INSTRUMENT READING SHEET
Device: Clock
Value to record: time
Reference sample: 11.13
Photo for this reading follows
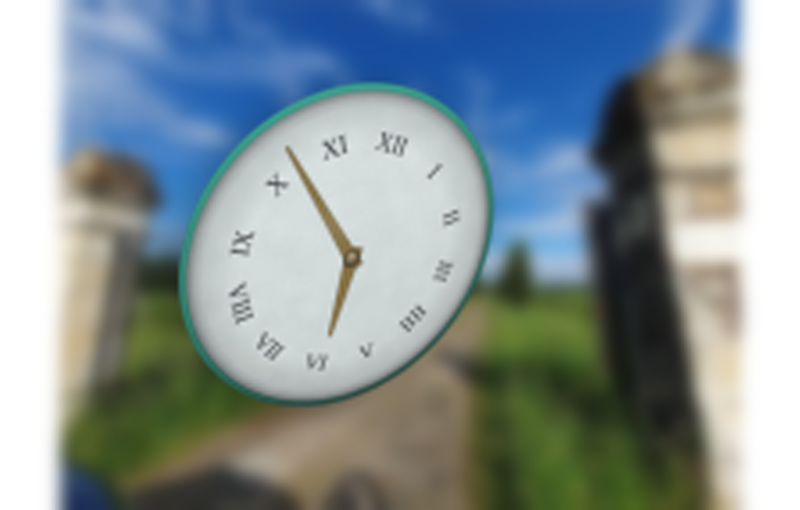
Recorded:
5.52
